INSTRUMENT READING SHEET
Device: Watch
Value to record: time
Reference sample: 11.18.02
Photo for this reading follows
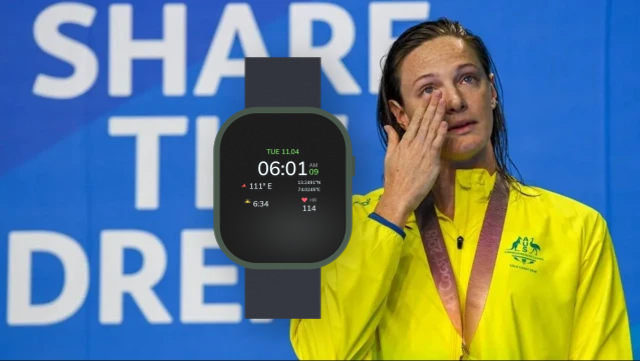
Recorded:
6.01.09
